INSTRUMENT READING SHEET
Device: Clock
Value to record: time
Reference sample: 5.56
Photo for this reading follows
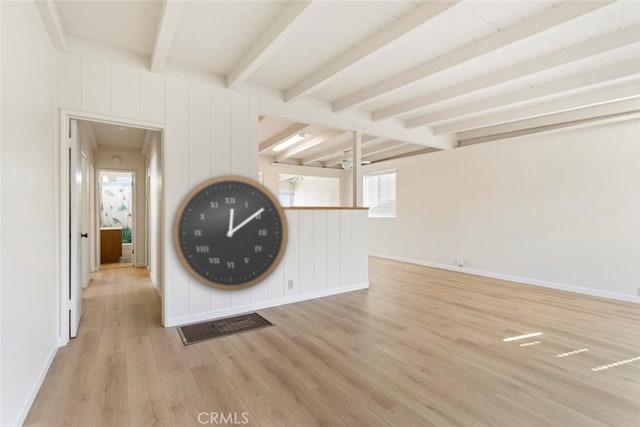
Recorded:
12.09
